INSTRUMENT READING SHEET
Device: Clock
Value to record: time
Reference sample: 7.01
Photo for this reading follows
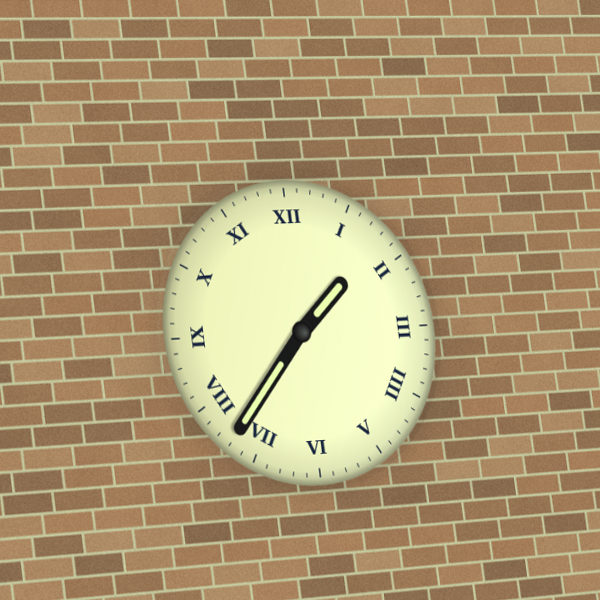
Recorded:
1.37
